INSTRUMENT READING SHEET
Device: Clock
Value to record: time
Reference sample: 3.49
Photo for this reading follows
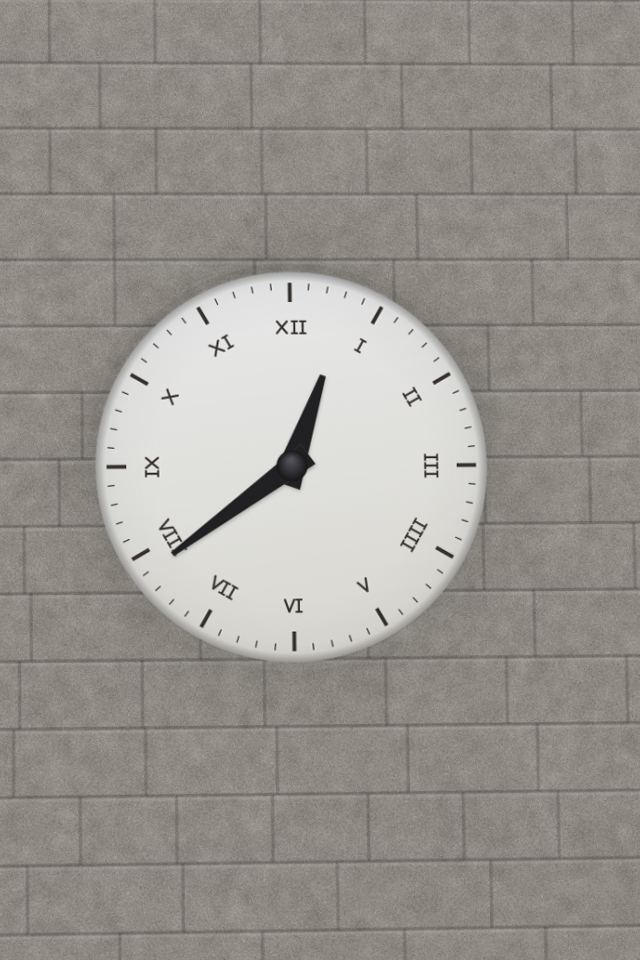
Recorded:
12.39
